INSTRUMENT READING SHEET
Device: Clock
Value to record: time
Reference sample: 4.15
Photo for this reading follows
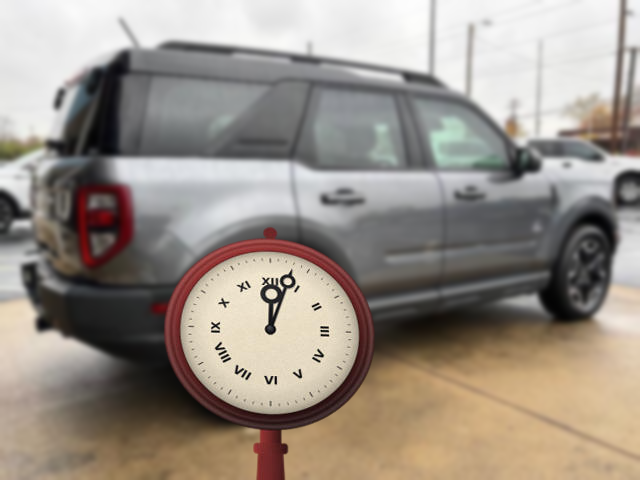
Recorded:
12.03
